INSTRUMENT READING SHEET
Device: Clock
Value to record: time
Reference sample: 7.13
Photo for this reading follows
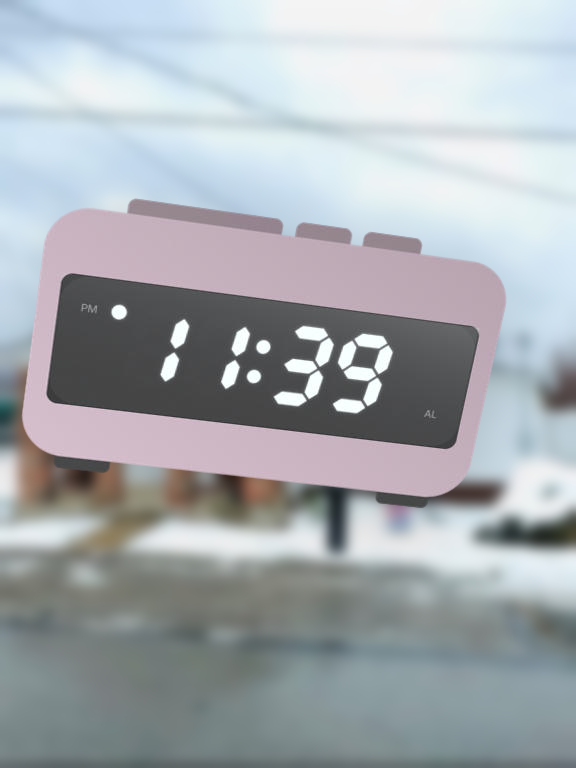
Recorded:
11.39
